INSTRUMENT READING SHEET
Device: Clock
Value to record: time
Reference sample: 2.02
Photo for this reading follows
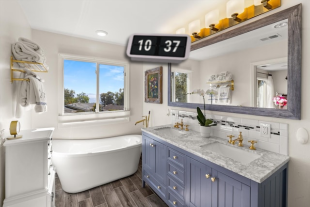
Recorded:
10.37
